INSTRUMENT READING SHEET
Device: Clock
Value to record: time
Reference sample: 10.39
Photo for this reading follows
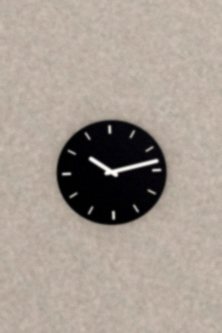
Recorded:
10.13
